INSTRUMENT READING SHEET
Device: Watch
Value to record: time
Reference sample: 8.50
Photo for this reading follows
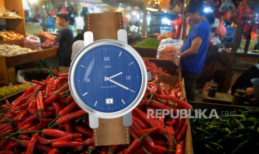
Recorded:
2.20
